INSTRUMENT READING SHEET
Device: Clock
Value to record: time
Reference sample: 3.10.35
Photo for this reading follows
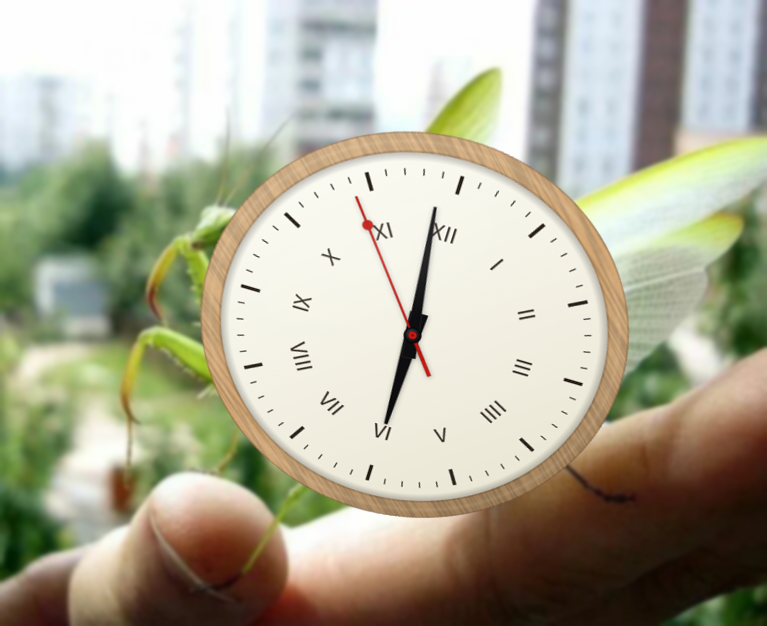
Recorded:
5.58.54
